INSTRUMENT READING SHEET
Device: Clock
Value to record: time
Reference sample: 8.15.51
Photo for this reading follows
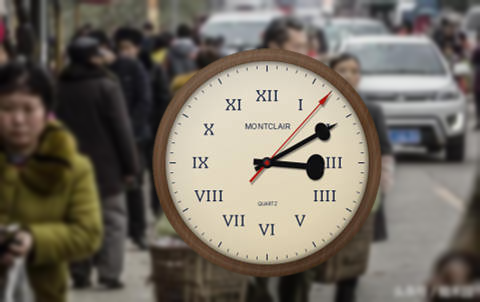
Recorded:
3.10.07
